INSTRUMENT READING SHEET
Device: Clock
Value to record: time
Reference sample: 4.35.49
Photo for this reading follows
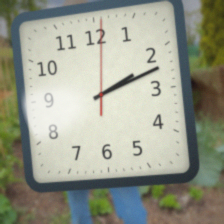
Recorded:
2.12.01
